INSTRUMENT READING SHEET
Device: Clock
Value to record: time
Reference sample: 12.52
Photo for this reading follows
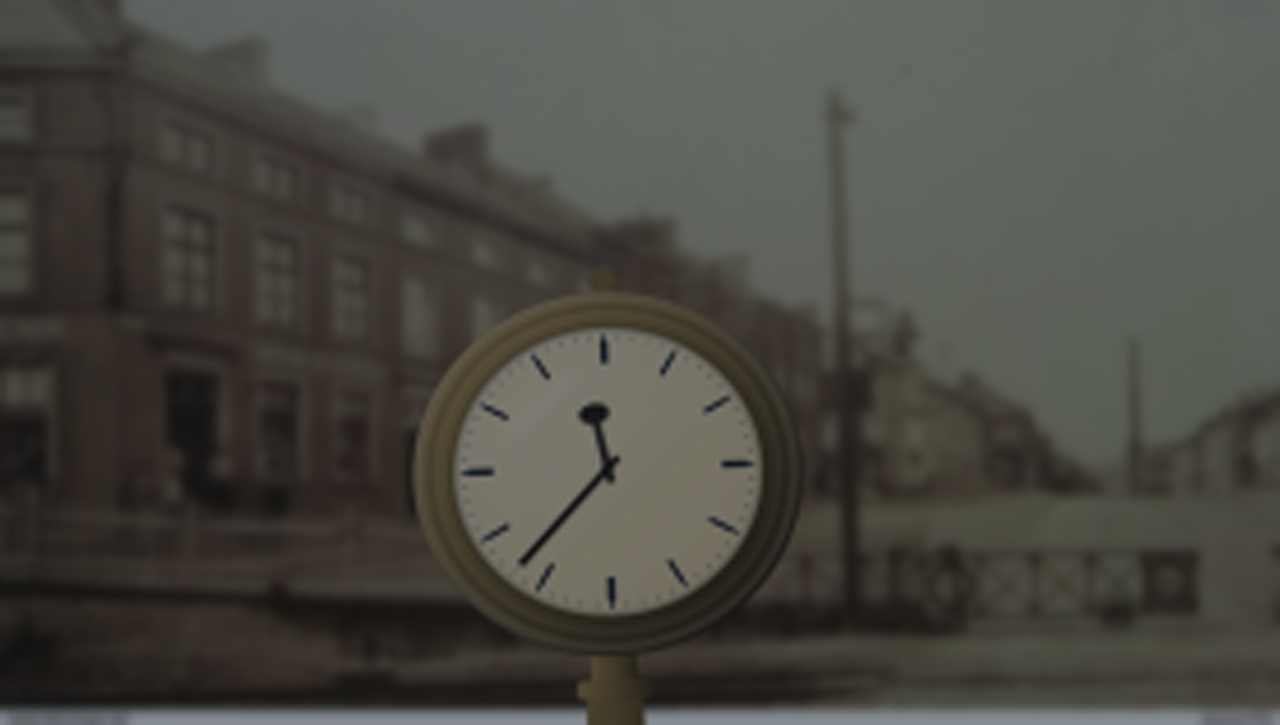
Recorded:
11.37
